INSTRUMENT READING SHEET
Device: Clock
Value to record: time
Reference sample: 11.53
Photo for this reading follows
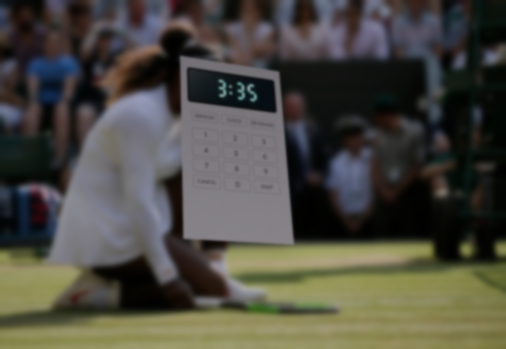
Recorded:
3.35
